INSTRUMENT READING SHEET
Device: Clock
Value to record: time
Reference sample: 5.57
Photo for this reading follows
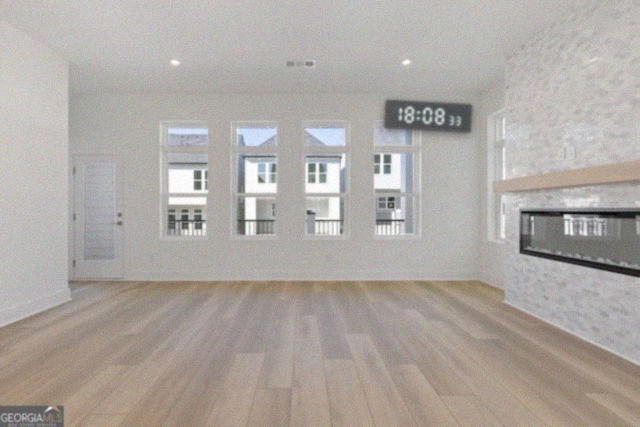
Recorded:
18.08
